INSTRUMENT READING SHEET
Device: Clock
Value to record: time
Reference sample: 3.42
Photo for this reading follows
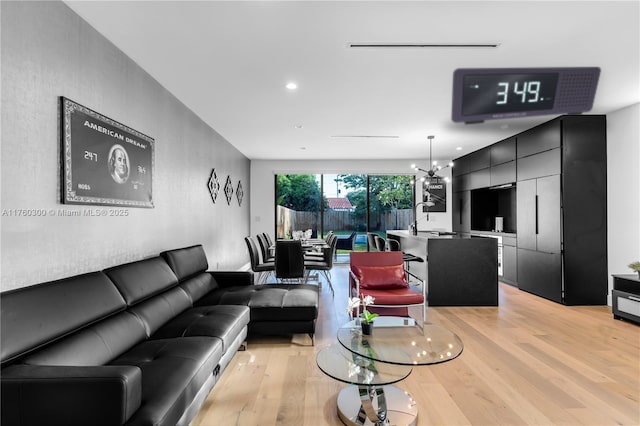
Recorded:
3.49
